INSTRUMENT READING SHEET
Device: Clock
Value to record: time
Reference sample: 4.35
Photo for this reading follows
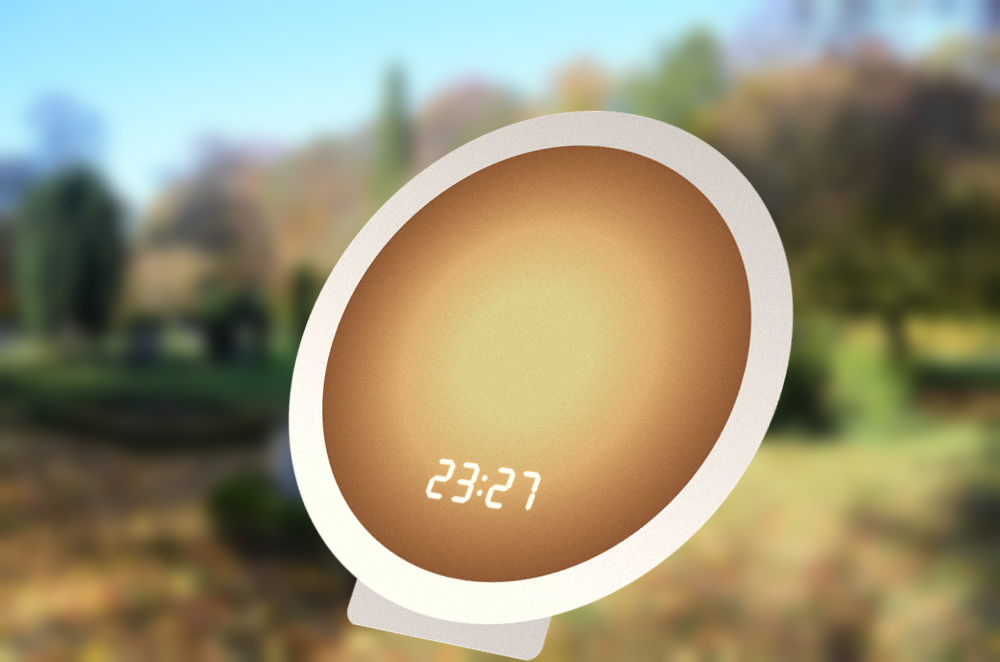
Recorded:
23.27
